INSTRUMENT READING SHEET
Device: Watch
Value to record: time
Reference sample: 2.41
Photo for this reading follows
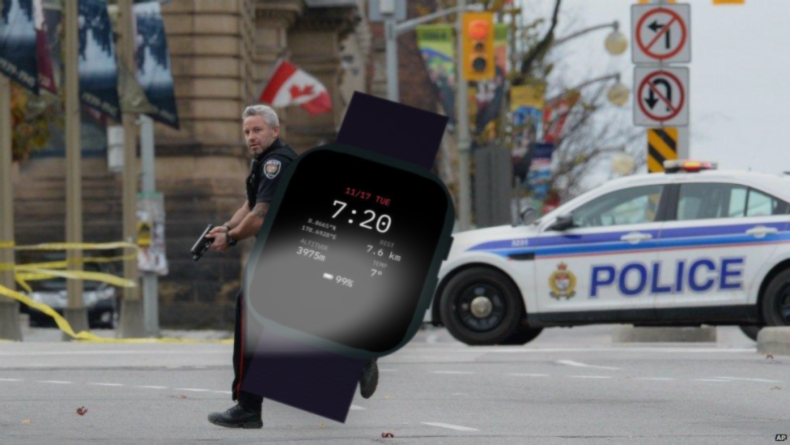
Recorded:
7.20
